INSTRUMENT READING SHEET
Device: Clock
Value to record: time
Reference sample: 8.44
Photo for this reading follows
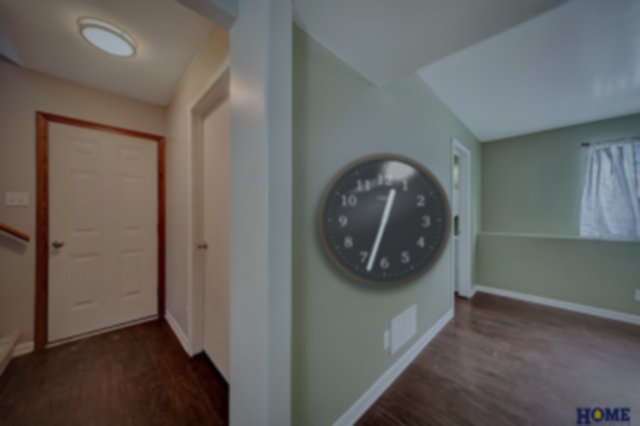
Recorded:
12.33
